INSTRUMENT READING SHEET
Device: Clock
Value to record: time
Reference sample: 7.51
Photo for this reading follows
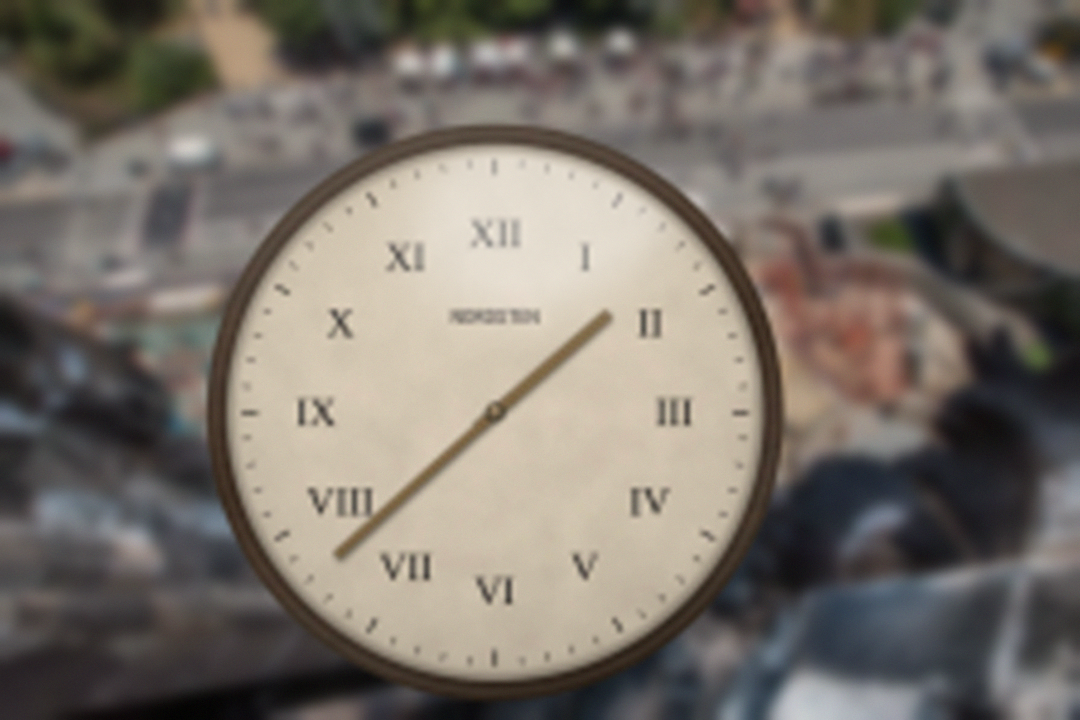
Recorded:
1.38
